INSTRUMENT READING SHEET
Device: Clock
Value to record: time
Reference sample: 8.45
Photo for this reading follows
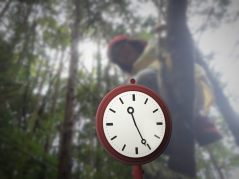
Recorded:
11.26
